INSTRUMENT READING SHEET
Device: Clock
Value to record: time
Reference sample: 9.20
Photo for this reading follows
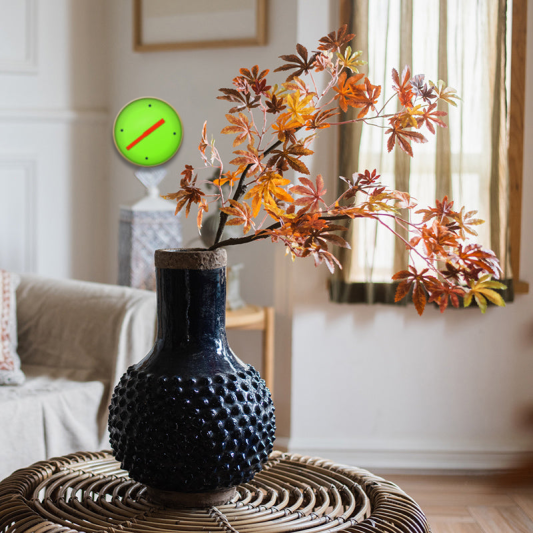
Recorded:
1.38
